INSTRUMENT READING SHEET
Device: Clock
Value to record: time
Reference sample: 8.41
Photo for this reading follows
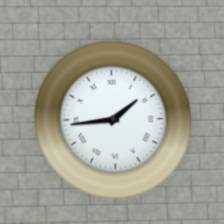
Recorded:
1.44
